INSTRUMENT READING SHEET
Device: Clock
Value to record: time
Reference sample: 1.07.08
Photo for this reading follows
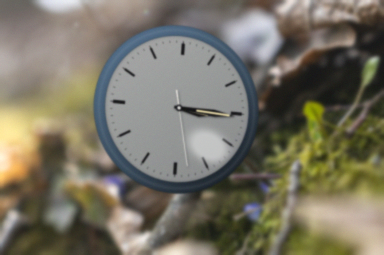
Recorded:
3.15.28
